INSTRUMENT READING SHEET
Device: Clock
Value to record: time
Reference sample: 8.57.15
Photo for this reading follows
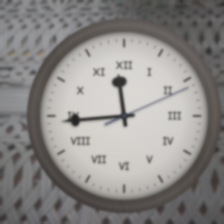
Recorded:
11.44.11
